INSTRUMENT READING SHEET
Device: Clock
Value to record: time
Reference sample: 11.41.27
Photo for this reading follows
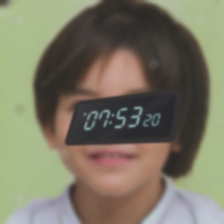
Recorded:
7.53.20
